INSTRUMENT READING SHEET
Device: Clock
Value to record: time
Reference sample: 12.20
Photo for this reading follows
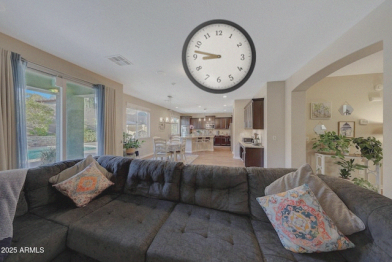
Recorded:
8.47
